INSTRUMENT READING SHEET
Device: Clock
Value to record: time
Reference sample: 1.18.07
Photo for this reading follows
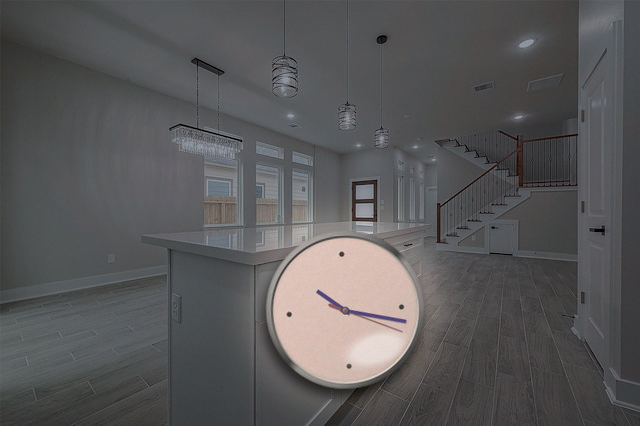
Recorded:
10.17.19
